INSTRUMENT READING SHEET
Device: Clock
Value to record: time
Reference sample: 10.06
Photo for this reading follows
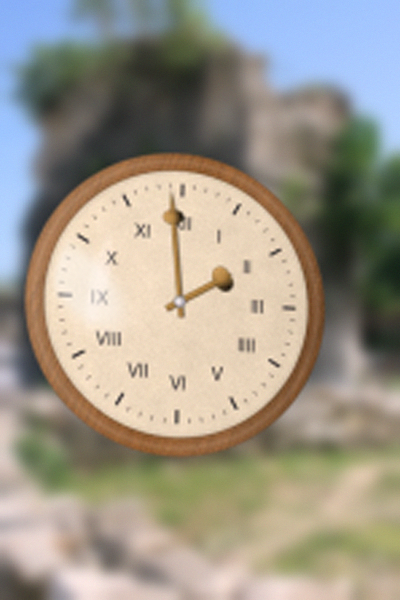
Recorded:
1.59
